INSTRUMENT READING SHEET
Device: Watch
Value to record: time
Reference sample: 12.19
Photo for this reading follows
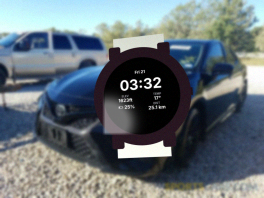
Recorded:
3.32
